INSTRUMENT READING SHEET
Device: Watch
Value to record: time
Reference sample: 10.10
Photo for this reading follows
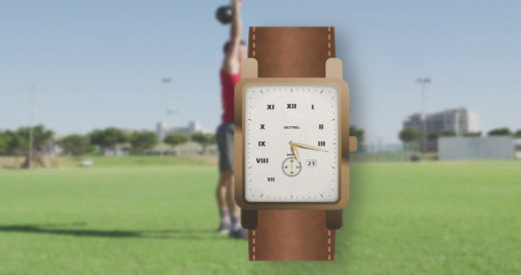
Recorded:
5.17
